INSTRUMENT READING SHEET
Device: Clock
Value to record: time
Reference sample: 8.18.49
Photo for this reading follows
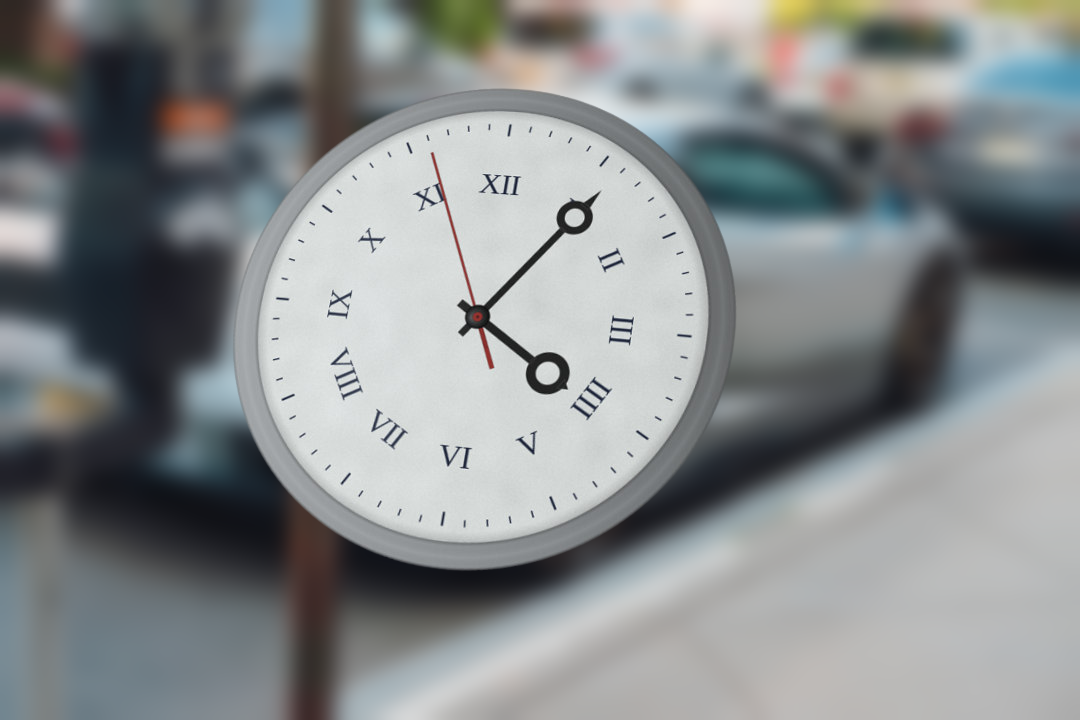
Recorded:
4.05.56
